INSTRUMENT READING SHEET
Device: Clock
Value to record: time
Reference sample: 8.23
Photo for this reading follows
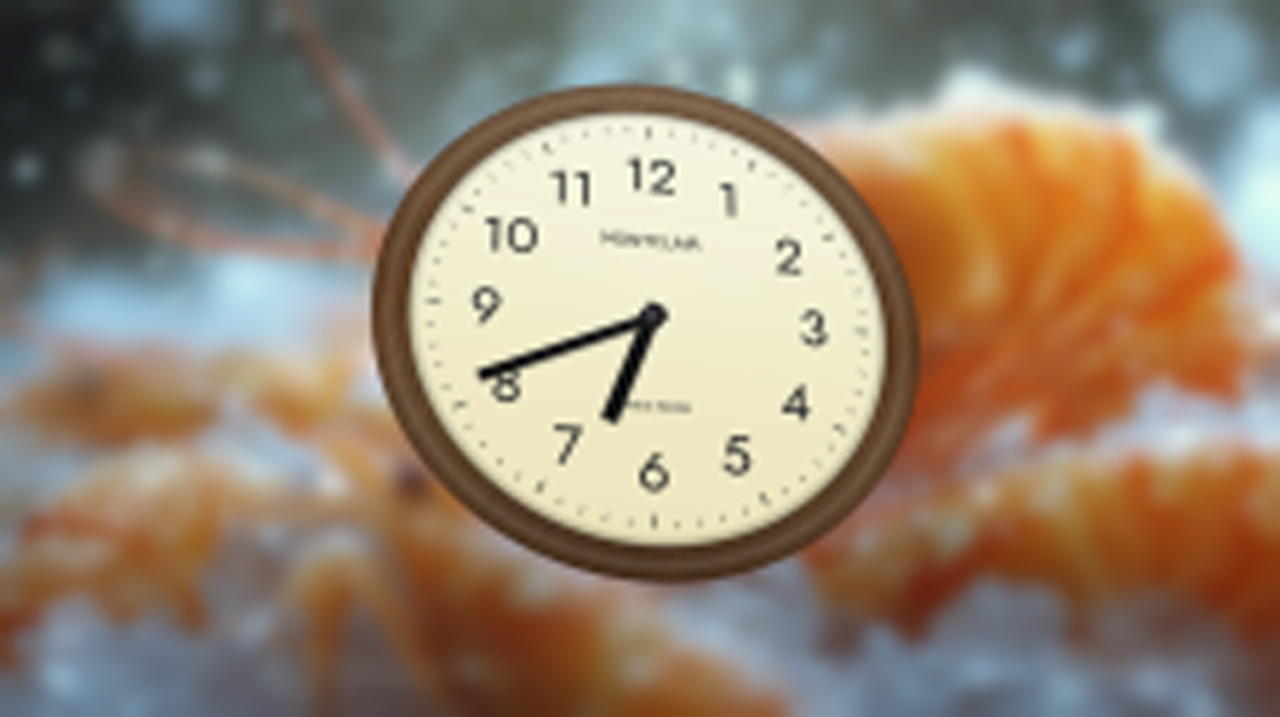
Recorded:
6.41
